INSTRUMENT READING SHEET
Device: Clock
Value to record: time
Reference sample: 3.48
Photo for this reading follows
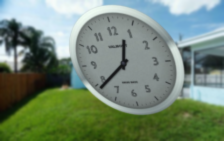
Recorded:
12.39
